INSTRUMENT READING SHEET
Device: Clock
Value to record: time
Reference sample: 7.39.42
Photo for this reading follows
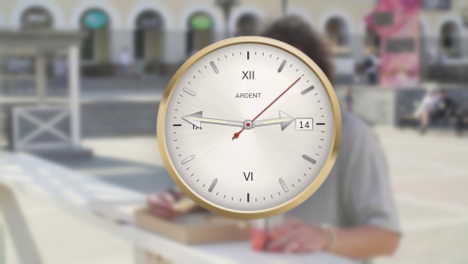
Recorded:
2.46.08
